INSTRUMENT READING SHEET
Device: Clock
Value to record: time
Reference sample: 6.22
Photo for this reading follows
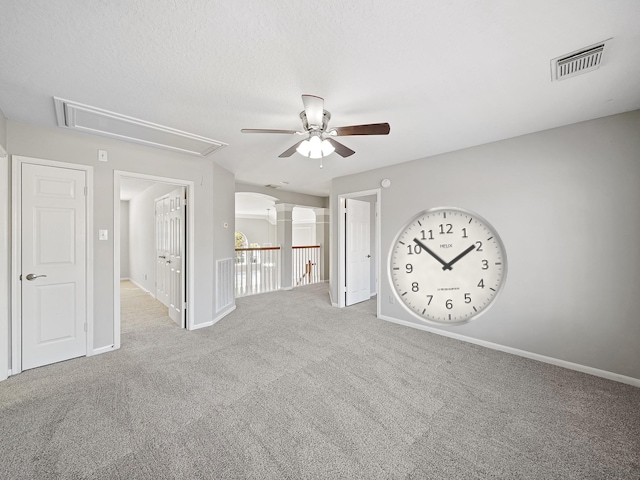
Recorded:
1.52
